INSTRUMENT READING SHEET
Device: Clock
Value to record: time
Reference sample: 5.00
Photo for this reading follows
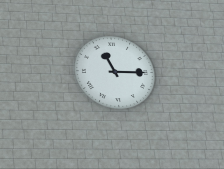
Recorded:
11.15
